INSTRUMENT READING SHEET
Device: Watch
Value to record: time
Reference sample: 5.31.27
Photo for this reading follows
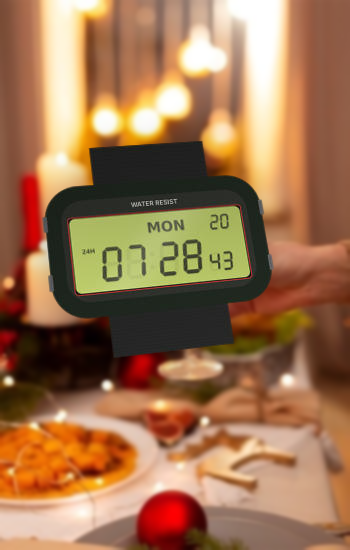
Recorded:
7.28.43
